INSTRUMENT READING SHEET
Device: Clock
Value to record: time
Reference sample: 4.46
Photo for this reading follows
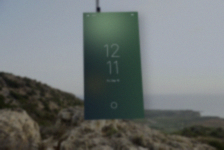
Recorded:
12.11
